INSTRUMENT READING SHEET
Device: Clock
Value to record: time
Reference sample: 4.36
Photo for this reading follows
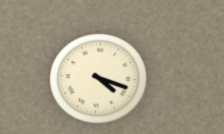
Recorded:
4.18
